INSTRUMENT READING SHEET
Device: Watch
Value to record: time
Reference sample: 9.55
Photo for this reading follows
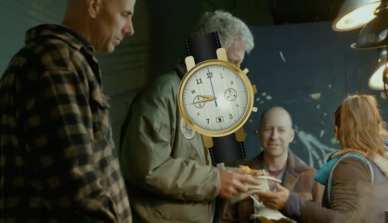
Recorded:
9.45
